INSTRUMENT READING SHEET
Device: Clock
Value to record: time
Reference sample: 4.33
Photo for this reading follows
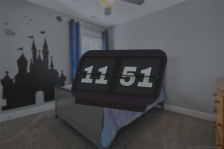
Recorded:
11.51
